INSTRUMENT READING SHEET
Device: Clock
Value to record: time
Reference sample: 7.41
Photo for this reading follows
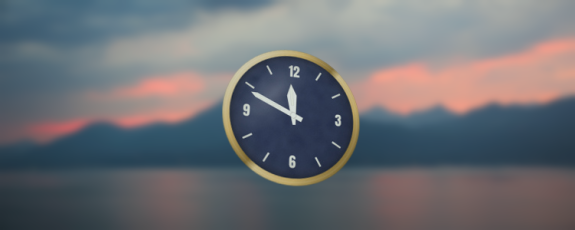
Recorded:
11.49
